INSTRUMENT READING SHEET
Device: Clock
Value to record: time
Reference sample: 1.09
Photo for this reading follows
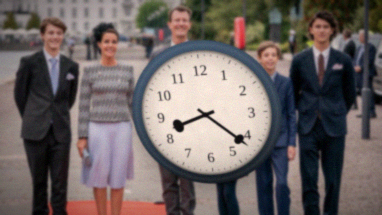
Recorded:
8.22
